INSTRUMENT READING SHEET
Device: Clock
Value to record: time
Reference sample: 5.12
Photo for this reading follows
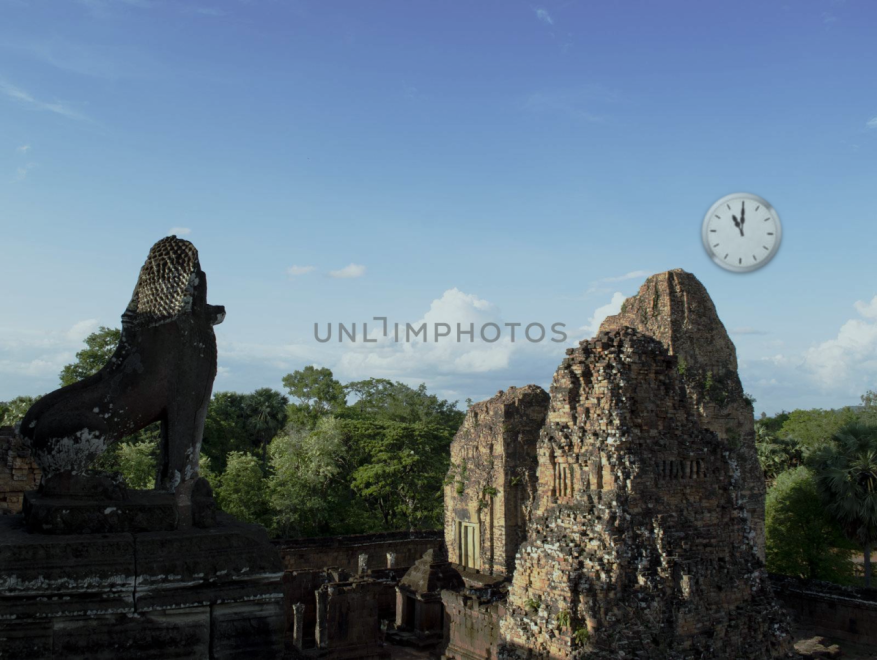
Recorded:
11.00
